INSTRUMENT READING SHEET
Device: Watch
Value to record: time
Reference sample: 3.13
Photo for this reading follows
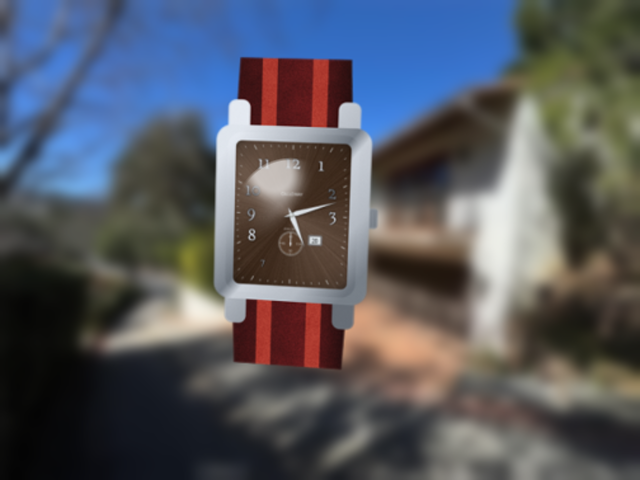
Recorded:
5.12
